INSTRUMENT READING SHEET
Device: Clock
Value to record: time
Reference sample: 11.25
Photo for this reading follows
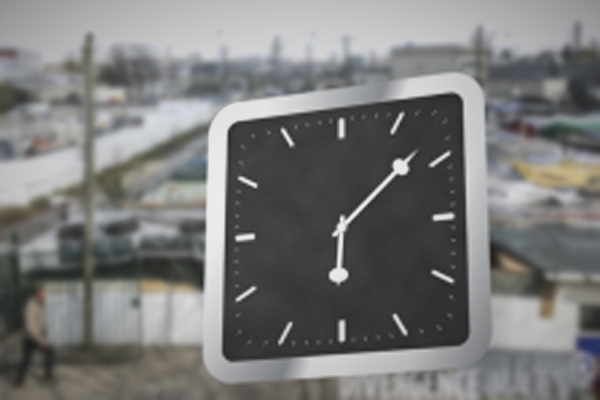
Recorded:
6.08
